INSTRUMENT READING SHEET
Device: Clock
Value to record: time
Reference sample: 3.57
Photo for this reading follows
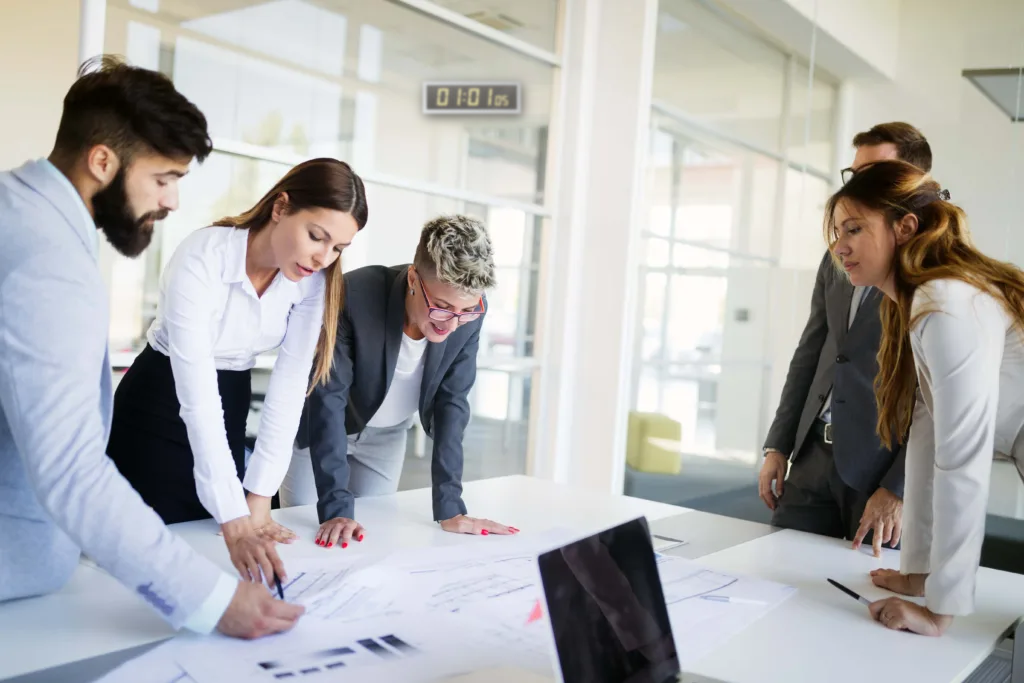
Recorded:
1.01
